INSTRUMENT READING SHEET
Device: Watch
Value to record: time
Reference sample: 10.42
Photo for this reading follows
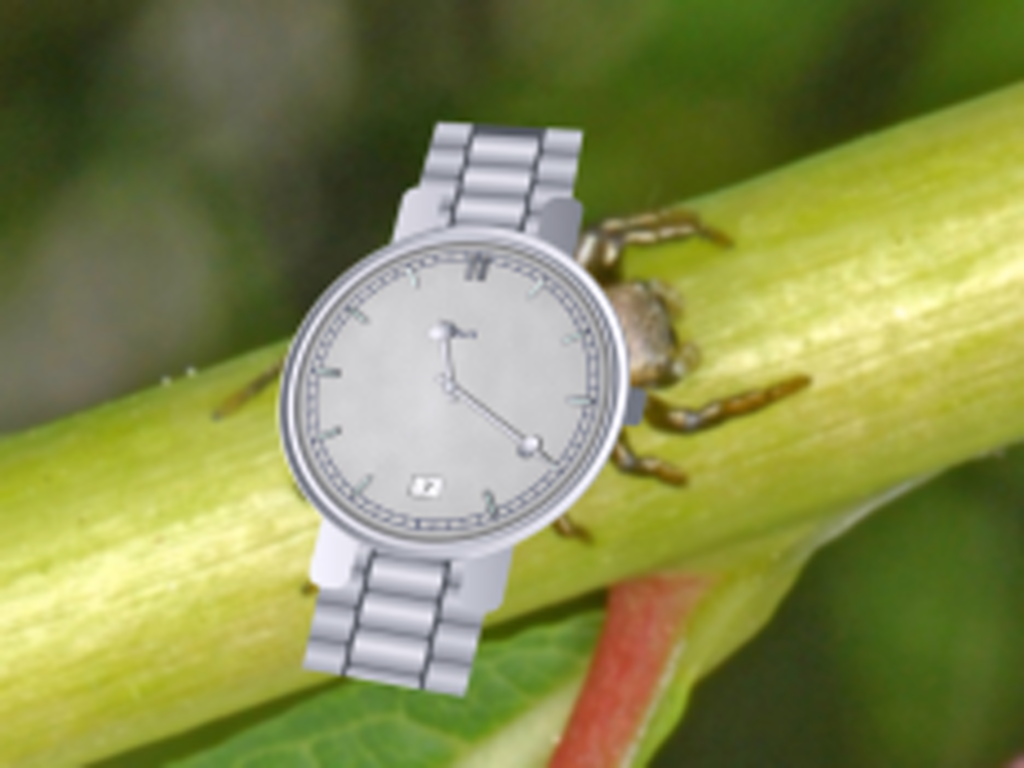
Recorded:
11.20
